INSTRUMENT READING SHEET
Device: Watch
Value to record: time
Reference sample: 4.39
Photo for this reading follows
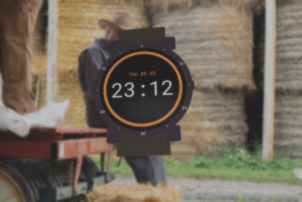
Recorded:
23.12
